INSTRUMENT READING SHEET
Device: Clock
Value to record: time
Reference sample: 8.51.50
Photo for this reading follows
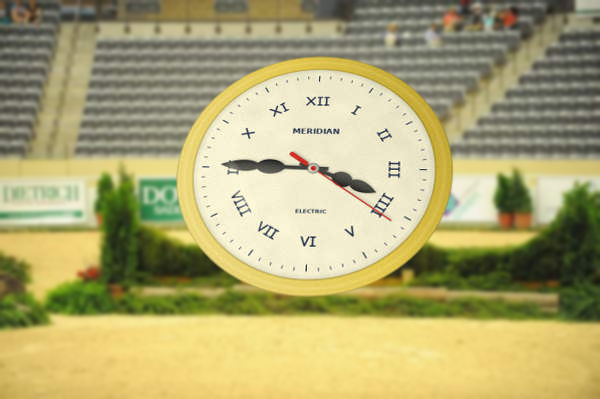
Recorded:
3.45.21
